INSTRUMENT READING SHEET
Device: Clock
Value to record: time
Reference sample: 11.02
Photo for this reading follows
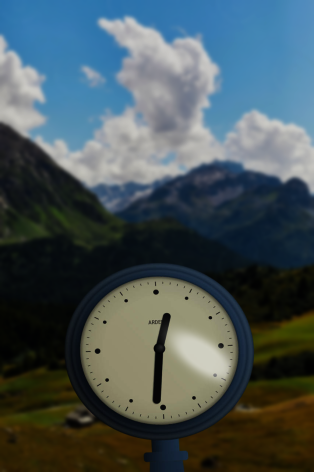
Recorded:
12.31
